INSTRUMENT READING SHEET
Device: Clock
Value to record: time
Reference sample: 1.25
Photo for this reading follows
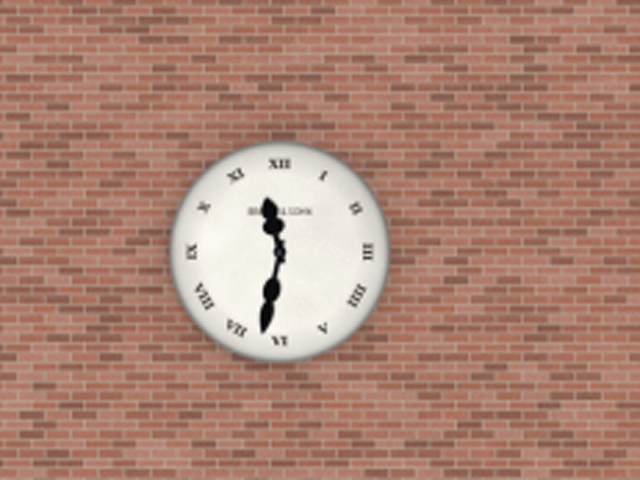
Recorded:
11.32
